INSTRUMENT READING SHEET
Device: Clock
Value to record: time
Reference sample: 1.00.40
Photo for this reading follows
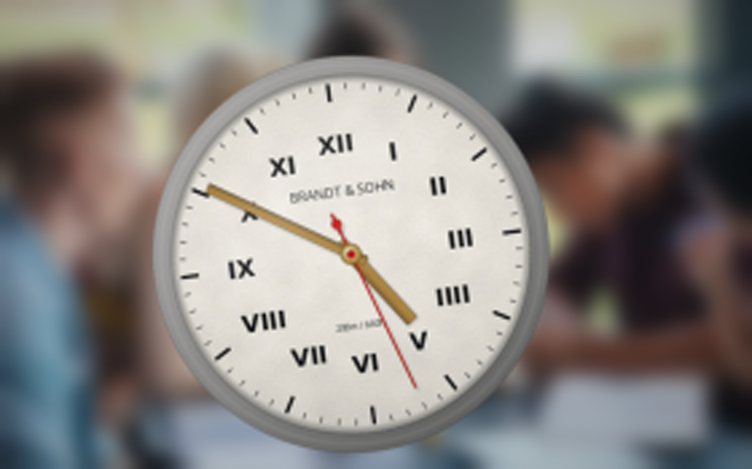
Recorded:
4.50.27
